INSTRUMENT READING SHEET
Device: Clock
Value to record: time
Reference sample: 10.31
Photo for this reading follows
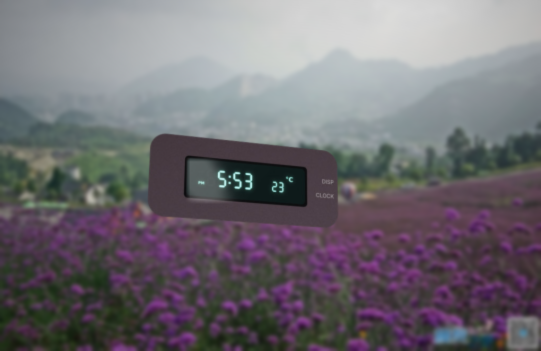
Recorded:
5.53
